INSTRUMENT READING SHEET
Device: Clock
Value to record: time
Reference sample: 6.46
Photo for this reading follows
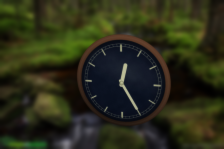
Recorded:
12.25
